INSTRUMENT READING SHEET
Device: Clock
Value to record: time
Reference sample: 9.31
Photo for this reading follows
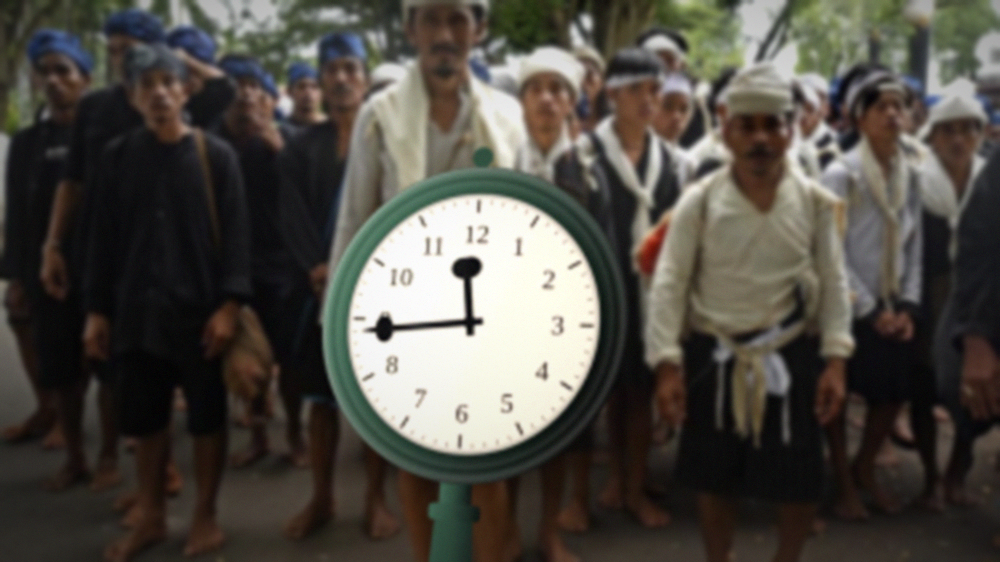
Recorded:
11.44
